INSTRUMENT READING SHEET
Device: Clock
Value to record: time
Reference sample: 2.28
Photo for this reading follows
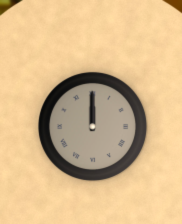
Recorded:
12.00
